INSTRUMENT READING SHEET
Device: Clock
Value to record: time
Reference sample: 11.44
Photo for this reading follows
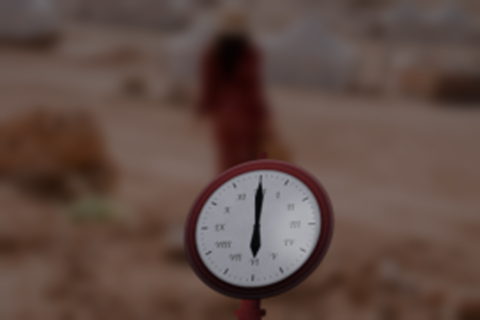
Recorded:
6.00
